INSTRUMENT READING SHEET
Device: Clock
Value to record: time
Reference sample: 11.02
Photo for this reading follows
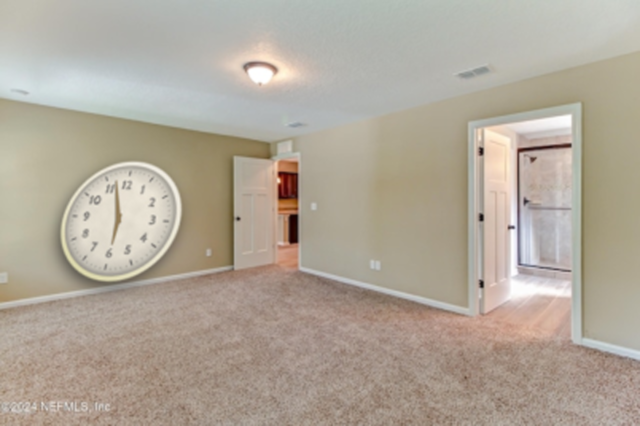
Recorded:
5.57
